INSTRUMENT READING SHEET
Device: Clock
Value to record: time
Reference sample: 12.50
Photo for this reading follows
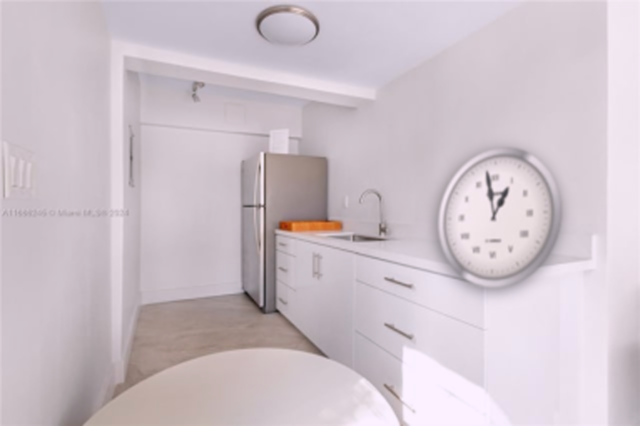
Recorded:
12.58
